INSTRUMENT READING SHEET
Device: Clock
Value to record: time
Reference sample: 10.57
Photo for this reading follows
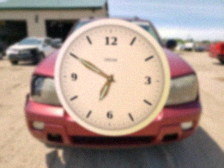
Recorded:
6.50
